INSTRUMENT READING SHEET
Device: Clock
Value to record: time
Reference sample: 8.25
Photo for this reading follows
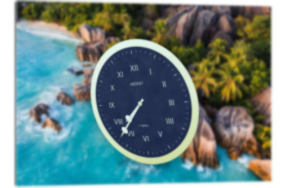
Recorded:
7.37
